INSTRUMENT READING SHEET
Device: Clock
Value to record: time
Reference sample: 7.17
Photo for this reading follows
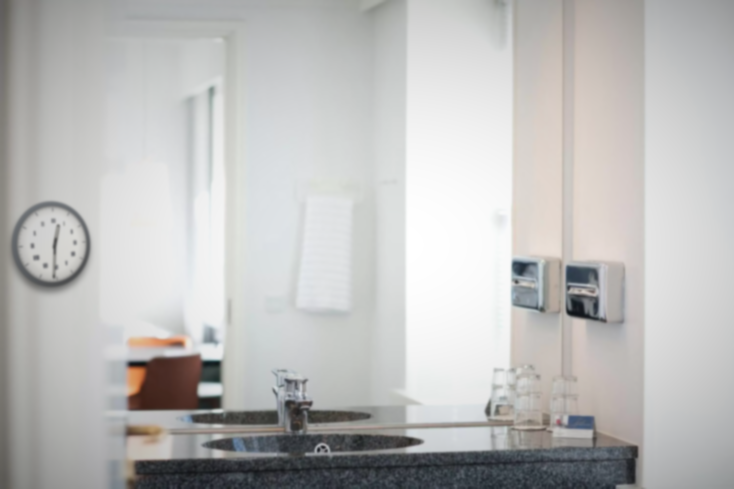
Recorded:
12.31
